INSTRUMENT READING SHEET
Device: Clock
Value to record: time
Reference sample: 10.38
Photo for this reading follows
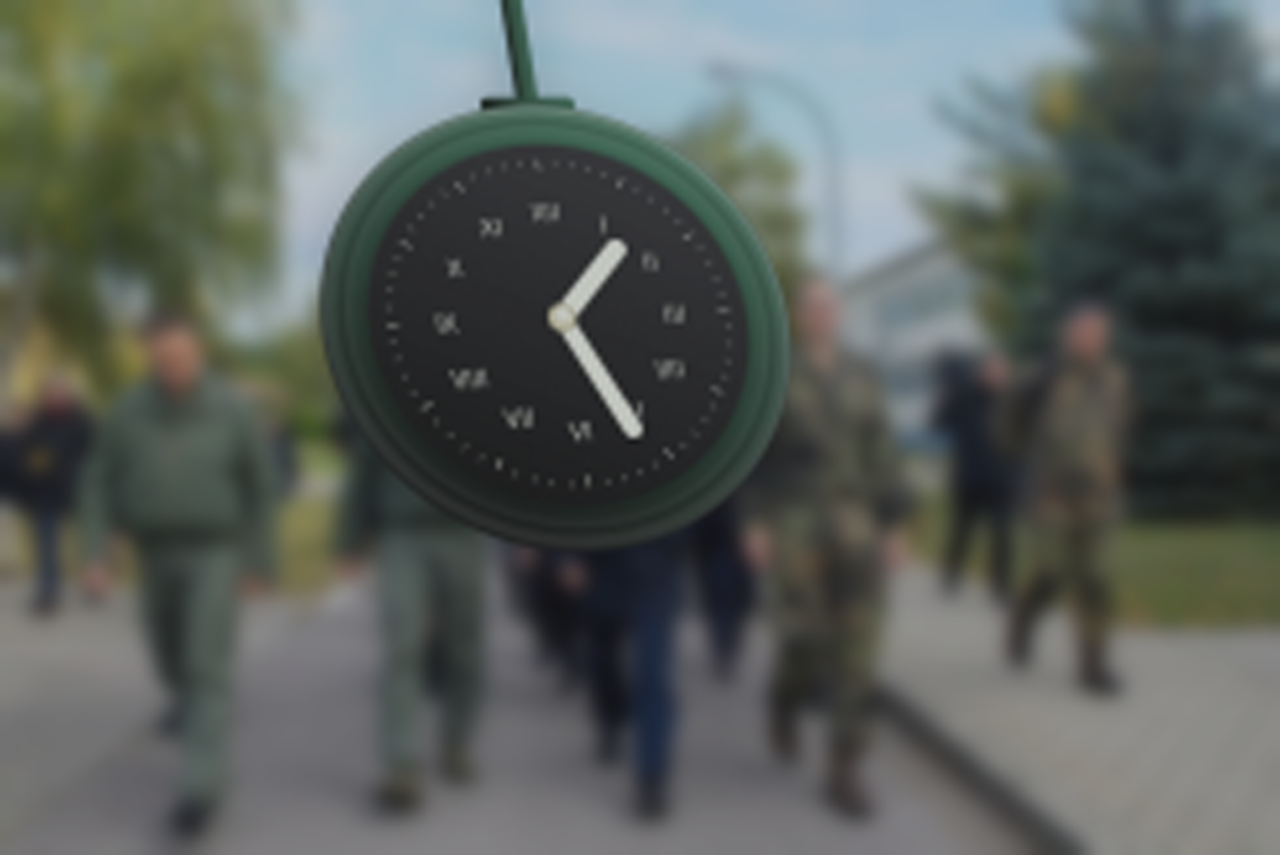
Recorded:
1.26
